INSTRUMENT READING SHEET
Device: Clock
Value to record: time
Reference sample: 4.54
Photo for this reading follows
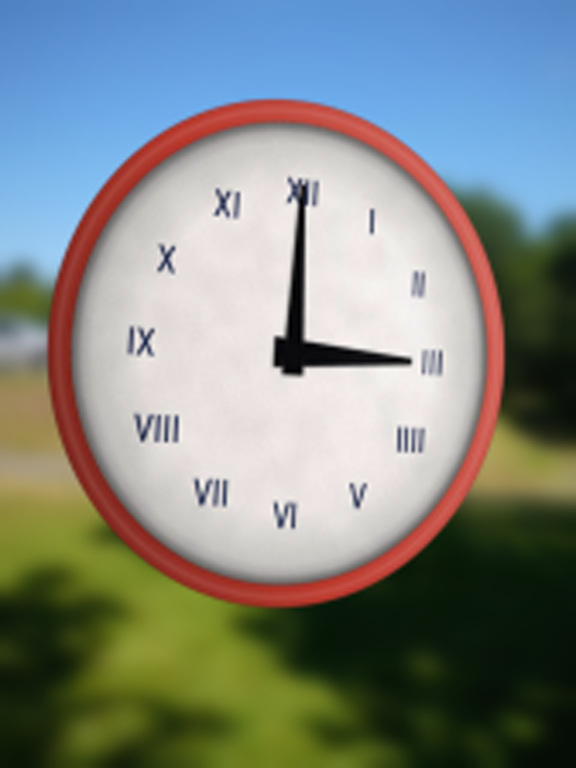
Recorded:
3.00
